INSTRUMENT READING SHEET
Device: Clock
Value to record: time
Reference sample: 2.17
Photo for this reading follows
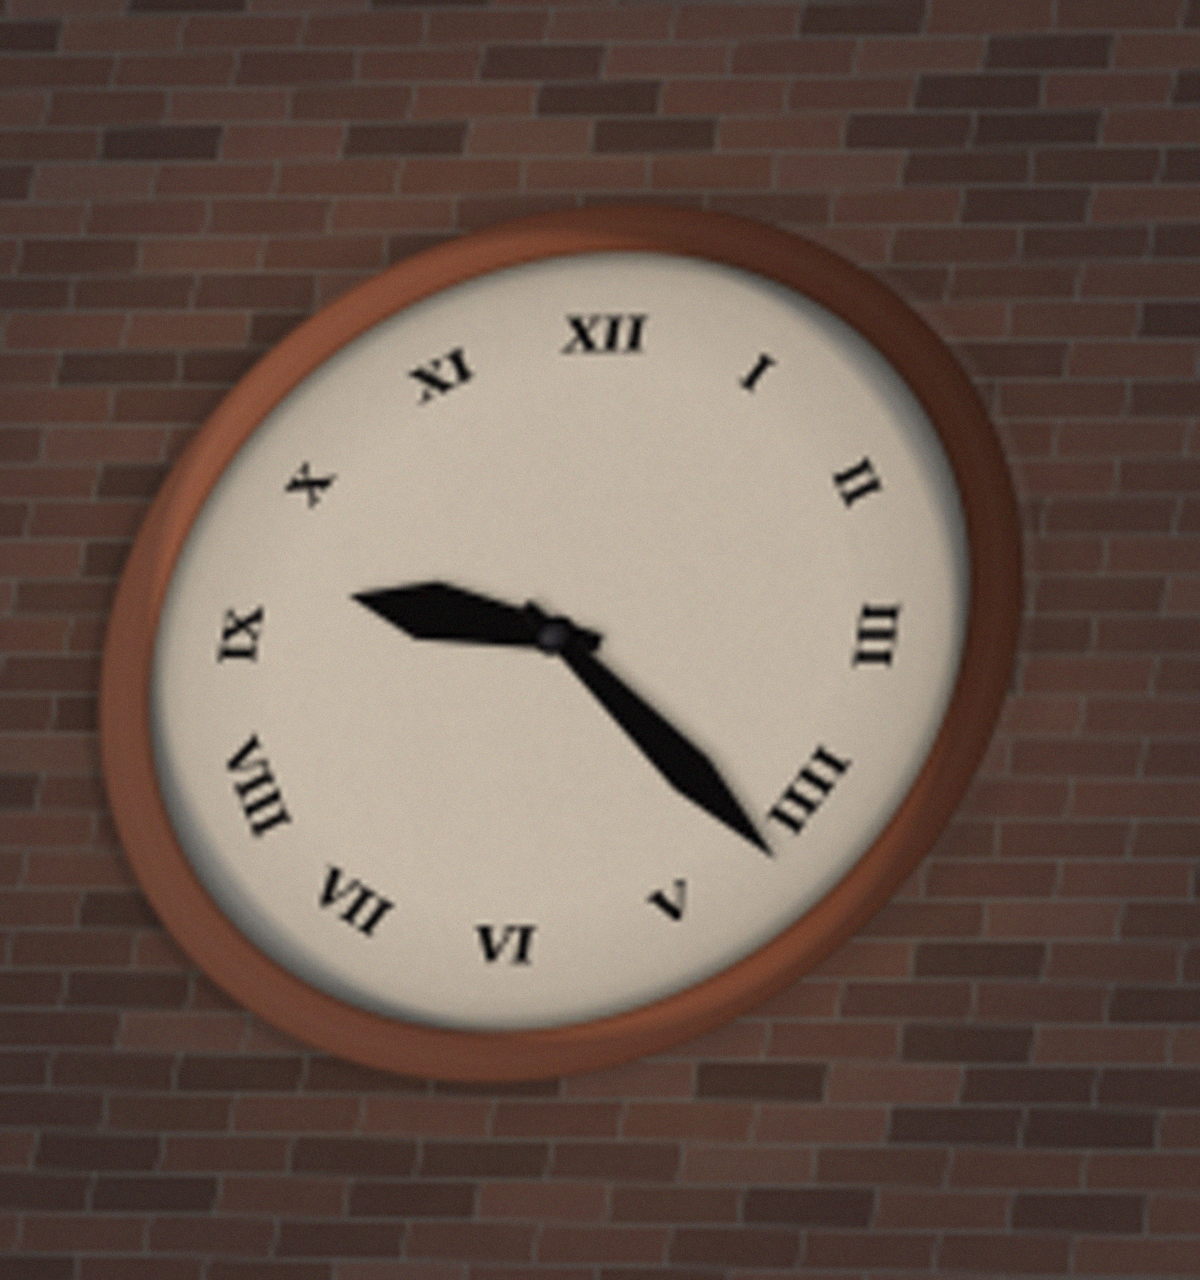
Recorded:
9.22
